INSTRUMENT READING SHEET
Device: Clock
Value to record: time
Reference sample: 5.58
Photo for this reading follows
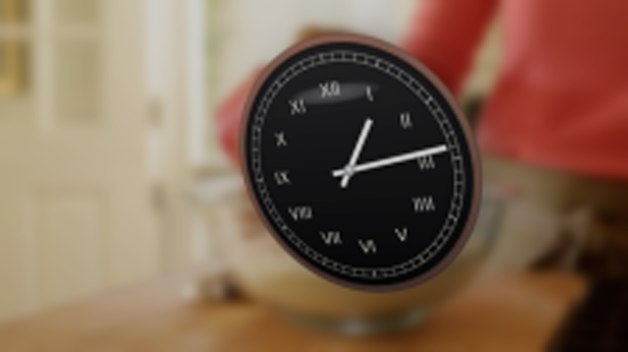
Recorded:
1.14
